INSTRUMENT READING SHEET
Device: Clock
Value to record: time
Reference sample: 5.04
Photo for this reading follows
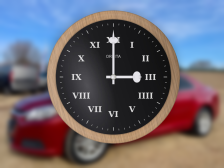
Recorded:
3.00
